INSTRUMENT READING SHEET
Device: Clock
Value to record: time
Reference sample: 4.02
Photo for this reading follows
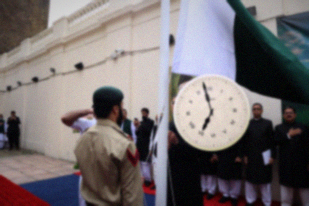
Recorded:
6.58
